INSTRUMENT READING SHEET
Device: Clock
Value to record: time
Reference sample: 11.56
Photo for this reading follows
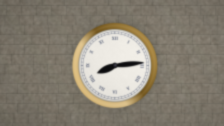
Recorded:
8.14
